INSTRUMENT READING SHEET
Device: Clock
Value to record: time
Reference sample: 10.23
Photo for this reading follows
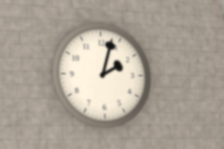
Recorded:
2.03
